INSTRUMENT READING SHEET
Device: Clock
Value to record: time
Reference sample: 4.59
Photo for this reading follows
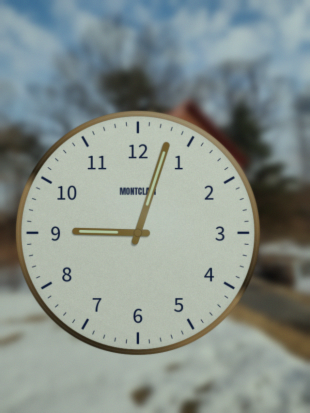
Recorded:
9.03
